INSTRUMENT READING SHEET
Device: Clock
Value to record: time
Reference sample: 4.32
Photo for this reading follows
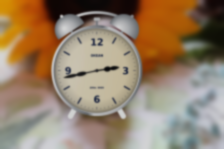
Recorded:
2.43
